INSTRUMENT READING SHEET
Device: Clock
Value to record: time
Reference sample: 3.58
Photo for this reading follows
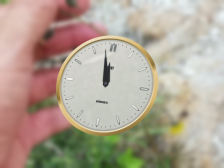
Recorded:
11.58
